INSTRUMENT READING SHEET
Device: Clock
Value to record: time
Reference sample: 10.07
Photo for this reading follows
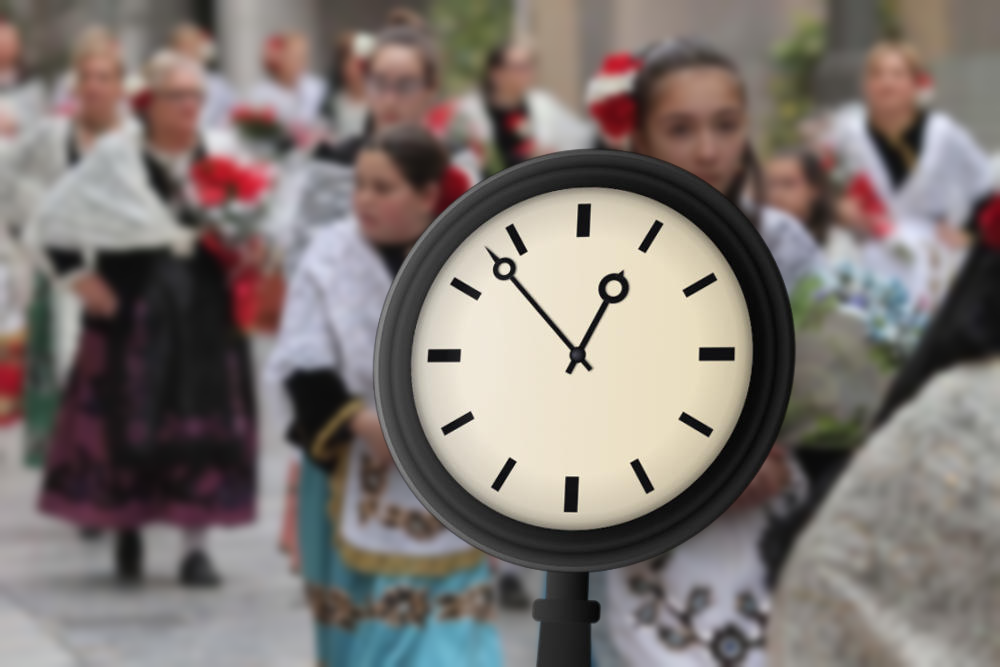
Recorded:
12.53
